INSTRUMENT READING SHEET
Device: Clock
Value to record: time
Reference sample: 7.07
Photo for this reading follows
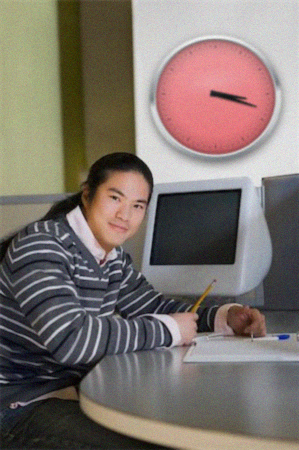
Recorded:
3.18
